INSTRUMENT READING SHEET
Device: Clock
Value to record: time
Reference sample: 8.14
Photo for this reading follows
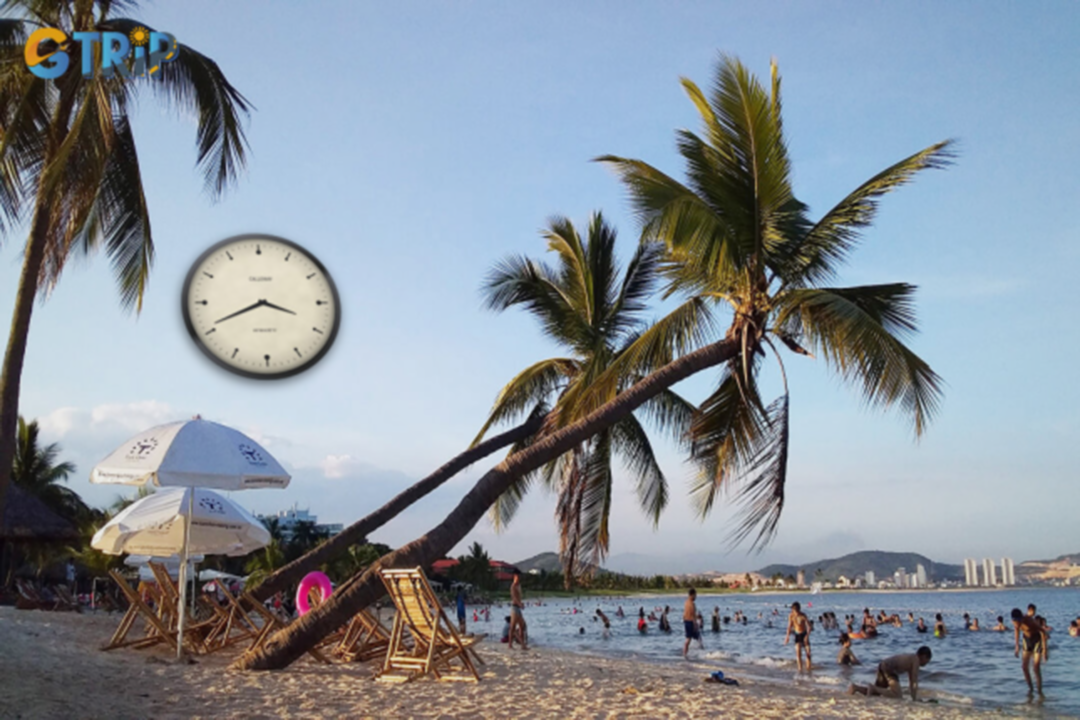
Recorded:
3.41
